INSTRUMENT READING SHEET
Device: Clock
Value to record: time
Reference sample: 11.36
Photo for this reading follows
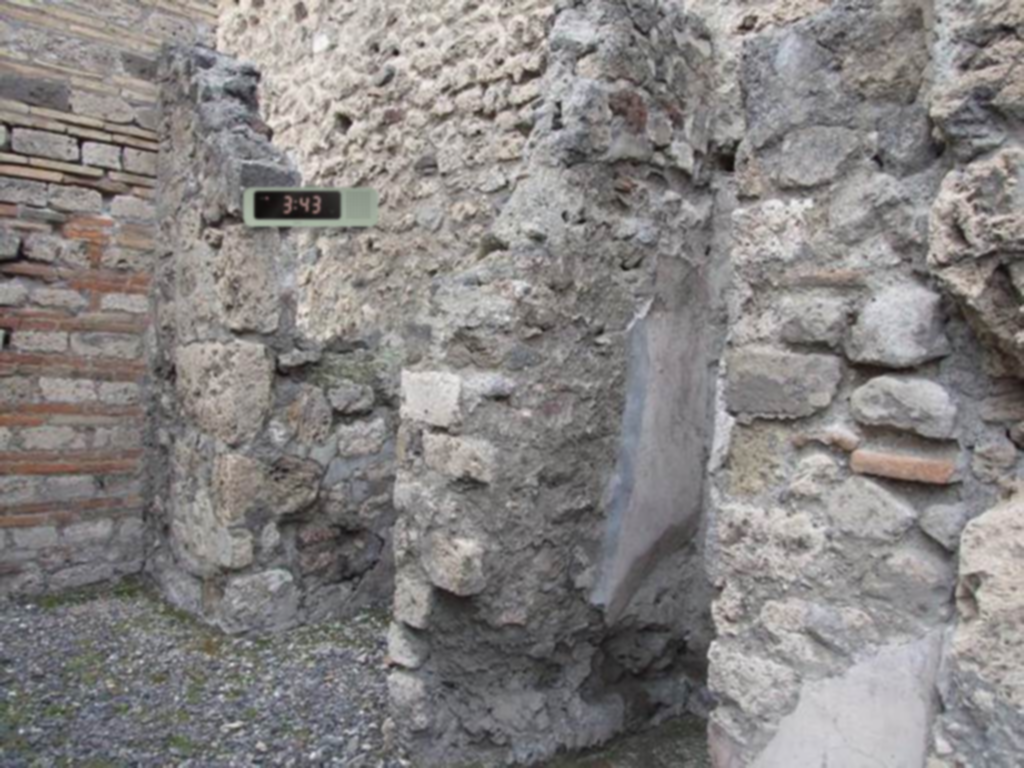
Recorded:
3.43
